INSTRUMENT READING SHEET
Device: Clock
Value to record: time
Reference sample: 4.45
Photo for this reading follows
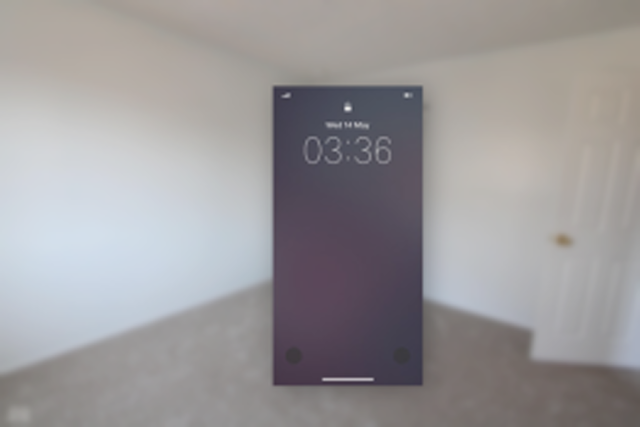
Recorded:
3.36
